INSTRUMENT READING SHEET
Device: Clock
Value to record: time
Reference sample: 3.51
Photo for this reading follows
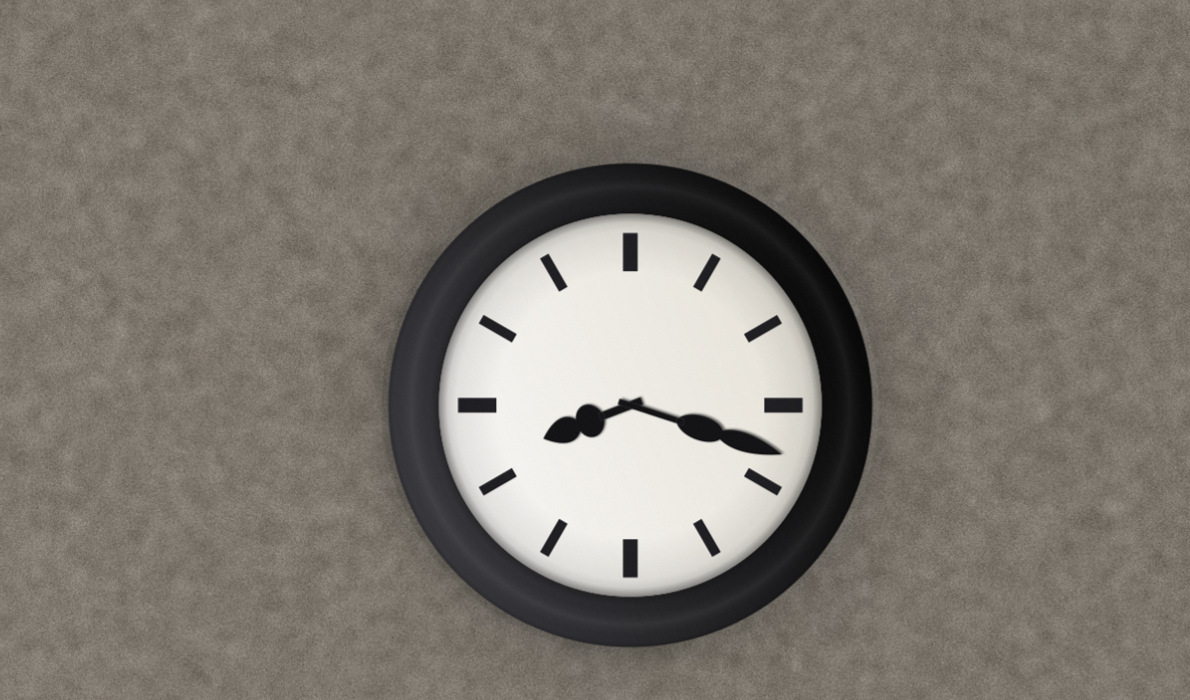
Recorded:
8.18
